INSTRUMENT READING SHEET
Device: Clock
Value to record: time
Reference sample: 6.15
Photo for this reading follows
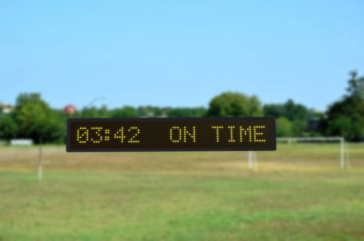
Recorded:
3.42
